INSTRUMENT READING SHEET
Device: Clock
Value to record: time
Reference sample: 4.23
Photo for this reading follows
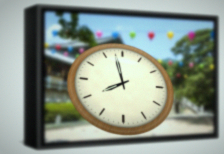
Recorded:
7.58
